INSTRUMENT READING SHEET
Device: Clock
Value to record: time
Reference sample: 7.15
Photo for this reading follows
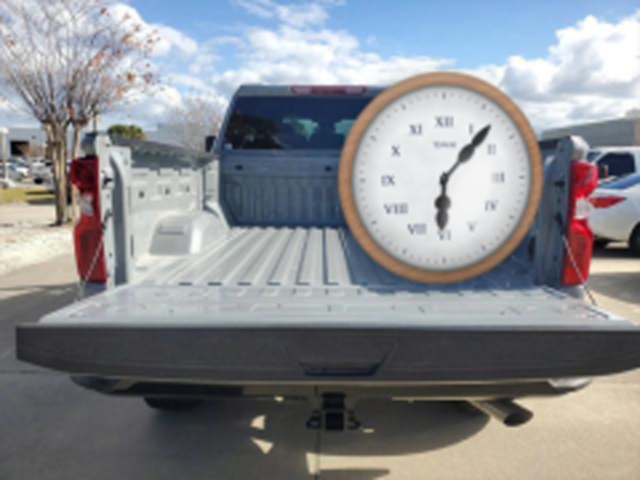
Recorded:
6.07
